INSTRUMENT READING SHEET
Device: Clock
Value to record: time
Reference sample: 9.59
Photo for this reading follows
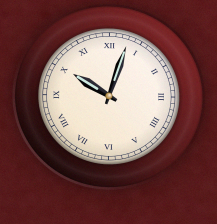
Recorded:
10.03
